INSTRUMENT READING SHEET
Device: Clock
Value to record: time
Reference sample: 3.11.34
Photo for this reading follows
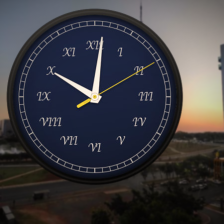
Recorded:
10.01.10
